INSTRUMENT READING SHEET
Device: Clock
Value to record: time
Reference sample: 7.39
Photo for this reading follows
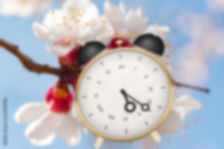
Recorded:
5.22
